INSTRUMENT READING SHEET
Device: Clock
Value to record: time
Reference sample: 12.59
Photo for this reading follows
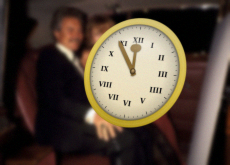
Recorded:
11.54
